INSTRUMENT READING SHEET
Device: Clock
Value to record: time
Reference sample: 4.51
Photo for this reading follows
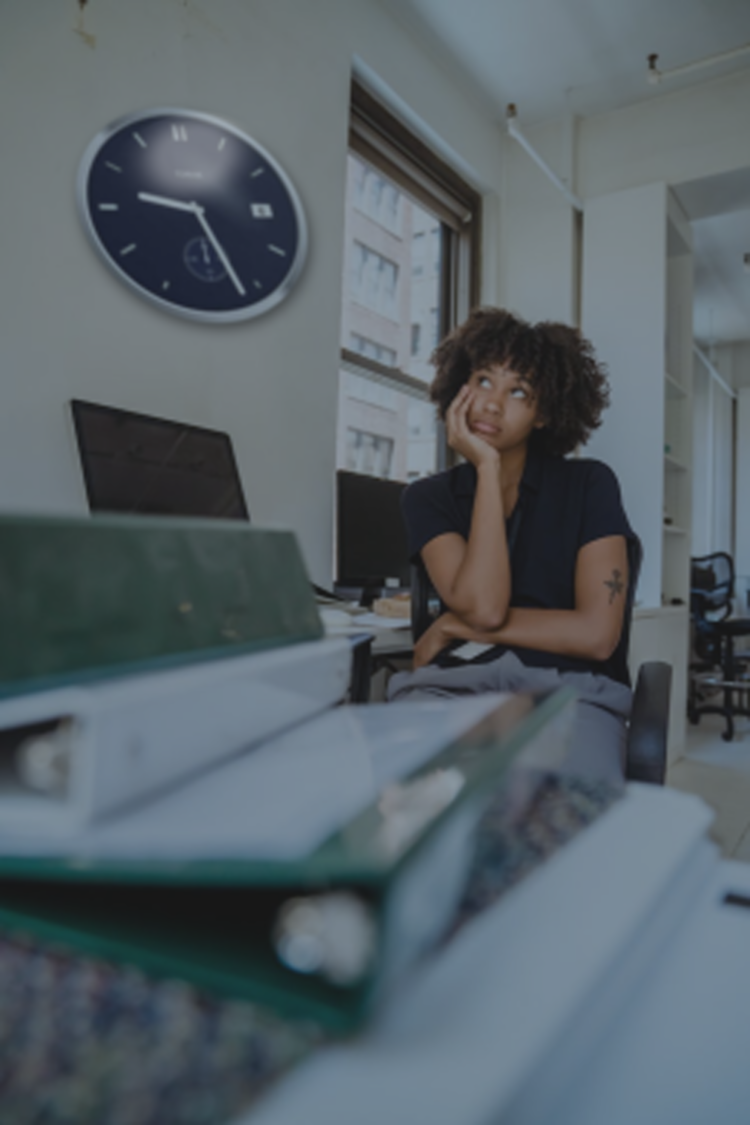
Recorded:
9.27
